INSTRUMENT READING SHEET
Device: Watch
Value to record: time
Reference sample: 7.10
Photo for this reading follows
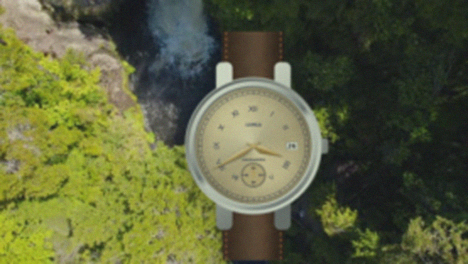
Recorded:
3.40
